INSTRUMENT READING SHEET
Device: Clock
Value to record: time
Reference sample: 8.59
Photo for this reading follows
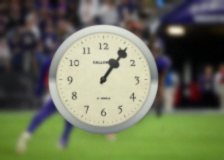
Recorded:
1.06
